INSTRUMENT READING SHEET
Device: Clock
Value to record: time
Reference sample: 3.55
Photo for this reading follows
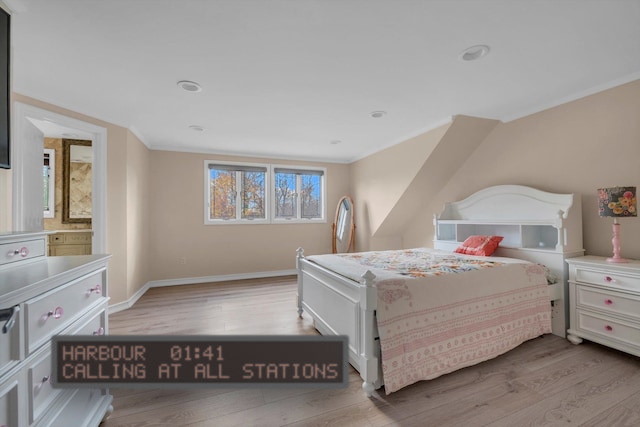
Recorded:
1.41
